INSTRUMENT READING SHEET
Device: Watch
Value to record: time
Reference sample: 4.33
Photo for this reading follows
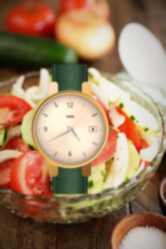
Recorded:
4.40
